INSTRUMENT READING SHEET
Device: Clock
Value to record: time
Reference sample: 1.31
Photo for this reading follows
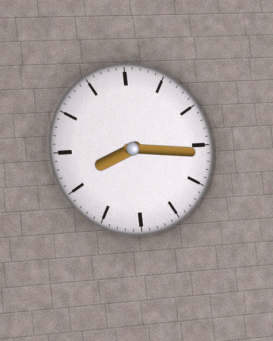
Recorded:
8.16
